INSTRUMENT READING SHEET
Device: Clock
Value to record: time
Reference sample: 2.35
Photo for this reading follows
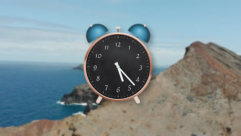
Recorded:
5.23
